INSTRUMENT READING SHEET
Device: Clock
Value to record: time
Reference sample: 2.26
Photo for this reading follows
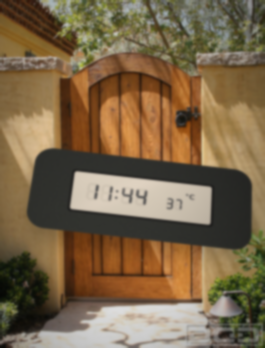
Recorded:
11.44
